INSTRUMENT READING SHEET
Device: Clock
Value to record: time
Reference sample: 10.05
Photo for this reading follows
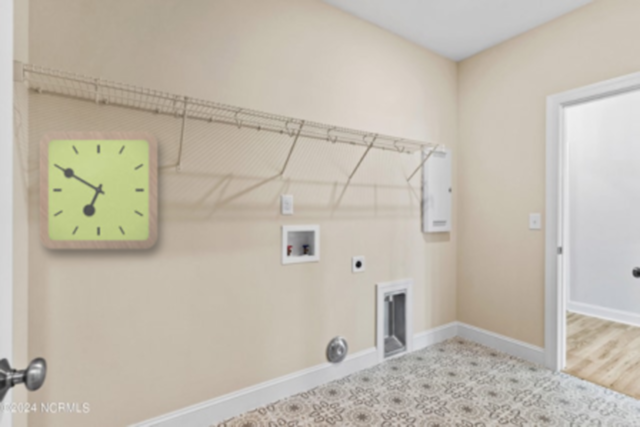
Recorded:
6.50
